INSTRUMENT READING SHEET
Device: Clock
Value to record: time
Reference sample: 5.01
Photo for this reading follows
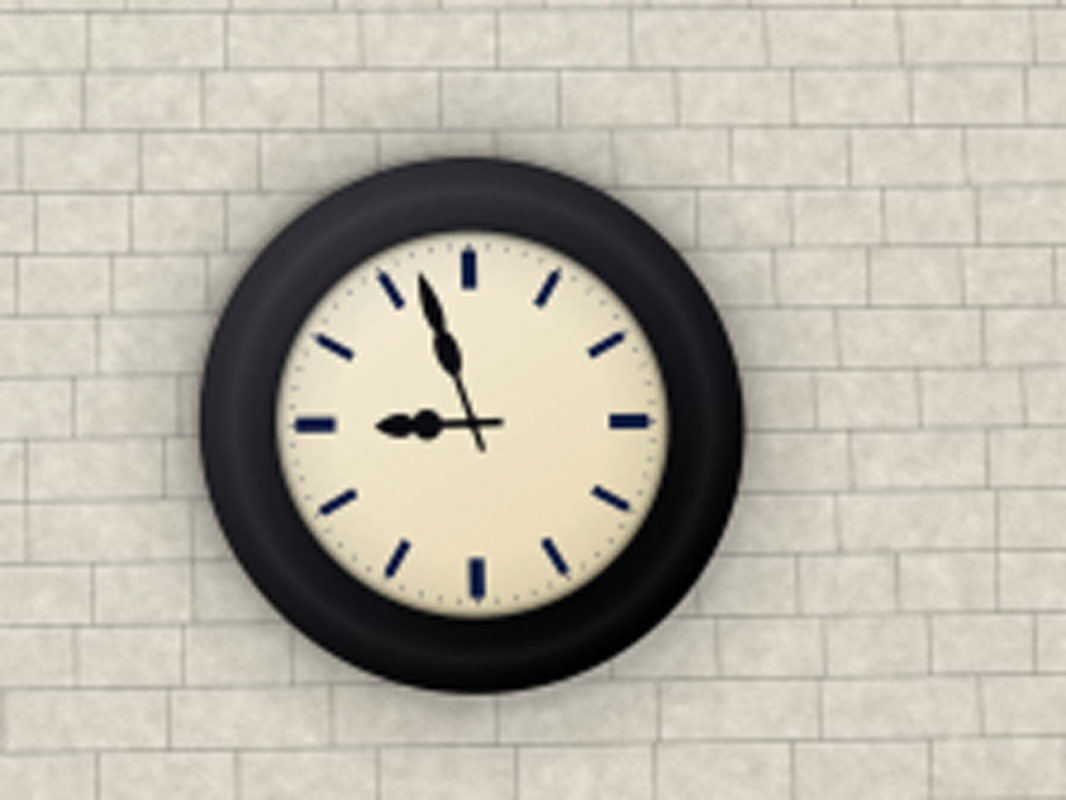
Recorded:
8.57
